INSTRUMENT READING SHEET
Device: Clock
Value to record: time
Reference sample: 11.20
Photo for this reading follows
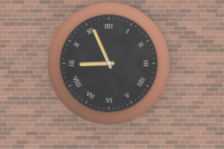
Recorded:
8.56
